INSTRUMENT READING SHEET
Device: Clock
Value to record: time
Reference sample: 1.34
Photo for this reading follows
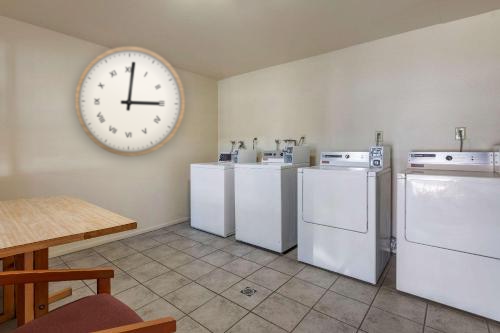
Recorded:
3.01
